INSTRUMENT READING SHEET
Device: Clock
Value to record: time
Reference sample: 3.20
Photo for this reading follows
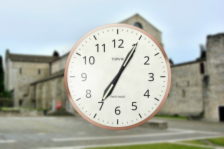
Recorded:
7.05
